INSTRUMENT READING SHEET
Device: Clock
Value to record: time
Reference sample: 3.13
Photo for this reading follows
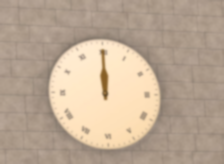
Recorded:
12.00
